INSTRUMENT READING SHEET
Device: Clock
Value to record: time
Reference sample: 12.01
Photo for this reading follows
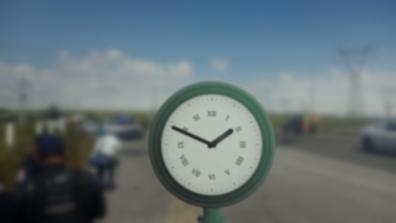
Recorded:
1.49
